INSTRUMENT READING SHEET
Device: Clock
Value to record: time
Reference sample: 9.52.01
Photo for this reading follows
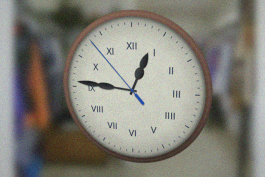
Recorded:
12.45.53
